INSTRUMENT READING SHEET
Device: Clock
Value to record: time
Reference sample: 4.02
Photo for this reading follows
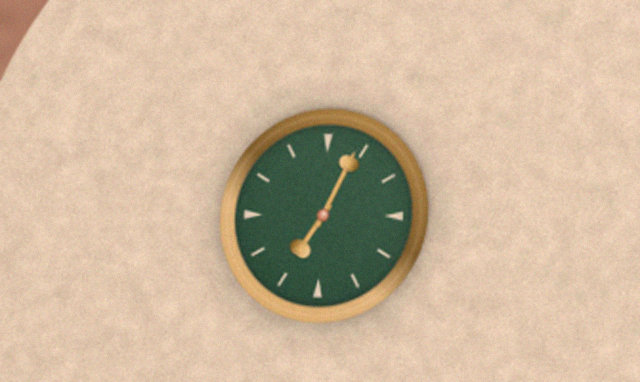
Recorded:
7.04
